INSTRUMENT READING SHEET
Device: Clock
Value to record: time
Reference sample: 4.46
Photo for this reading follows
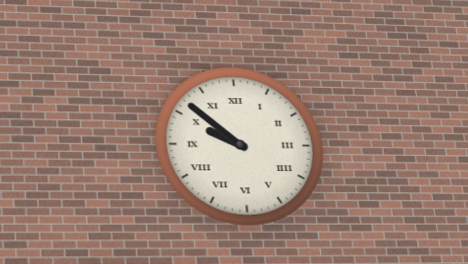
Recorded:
9.52
